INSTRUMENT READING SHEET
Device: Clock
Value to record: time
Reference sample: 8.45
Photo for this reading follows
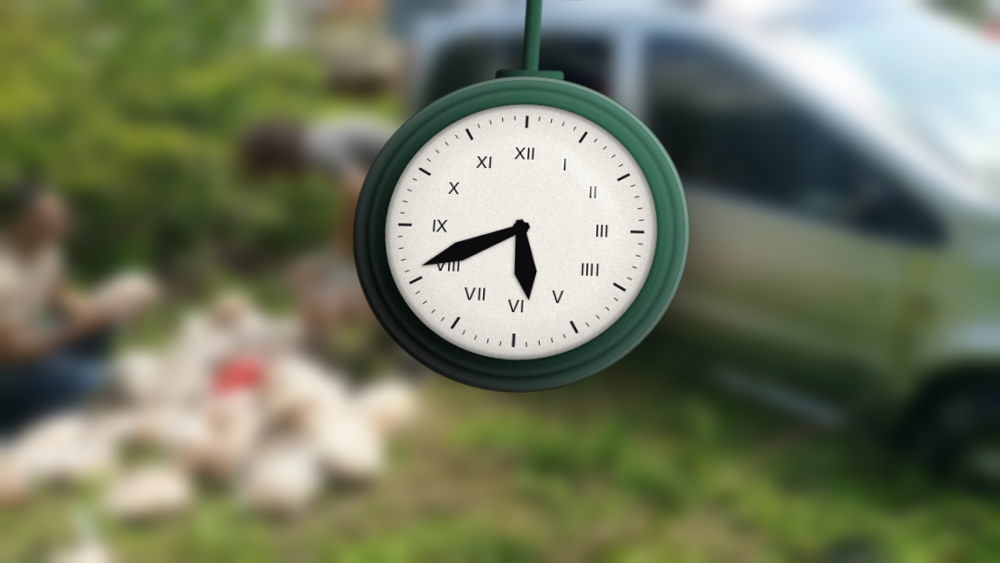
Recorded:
5.41
